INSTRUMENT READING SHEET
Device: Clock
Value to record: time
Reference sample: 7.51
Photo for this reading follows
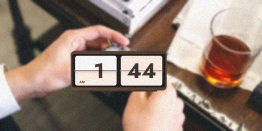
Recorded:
1.44
